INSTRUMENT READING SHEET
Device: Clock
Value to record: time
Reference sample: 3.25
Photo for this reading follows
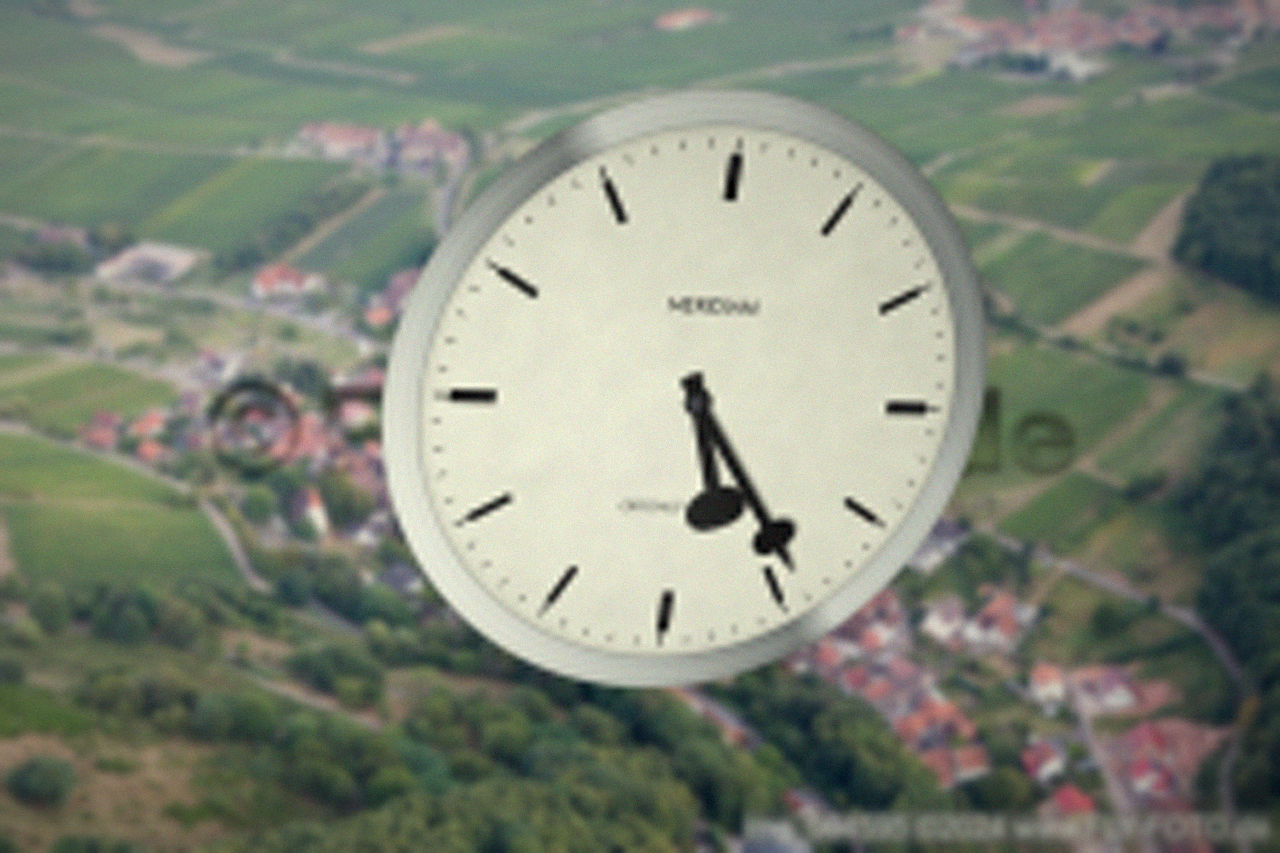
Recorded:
5.24
